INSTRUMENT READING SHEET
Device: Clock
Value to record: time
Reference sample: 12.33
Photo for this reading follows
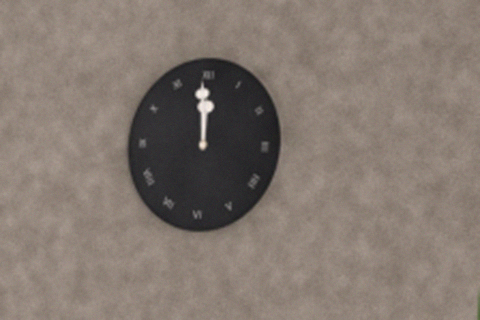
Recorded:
11.59
